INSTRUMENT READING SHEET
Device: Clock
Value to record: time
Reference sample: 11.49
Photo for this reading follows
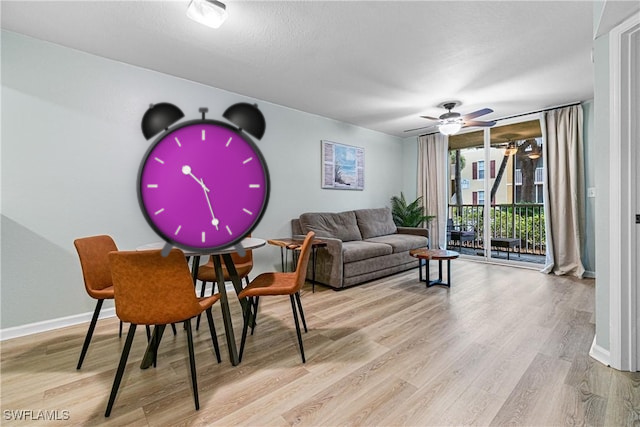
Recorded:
10.27
